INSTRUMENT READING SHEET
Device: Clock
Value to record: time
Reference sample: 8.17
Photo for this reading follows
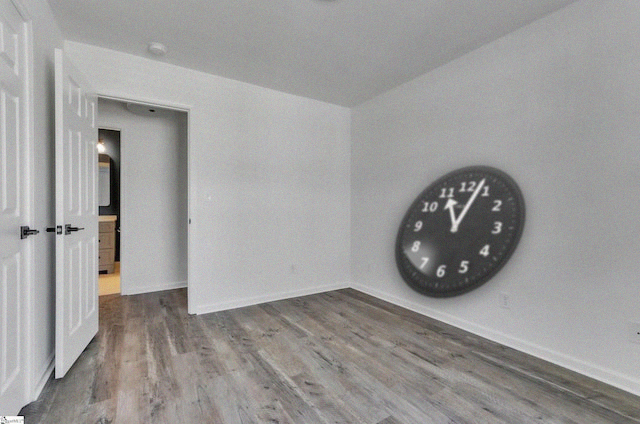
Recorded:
11.03
